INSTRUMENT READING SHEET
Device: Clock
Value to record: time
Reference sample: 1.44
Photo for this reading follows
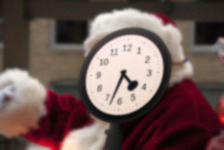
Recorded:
4.33
